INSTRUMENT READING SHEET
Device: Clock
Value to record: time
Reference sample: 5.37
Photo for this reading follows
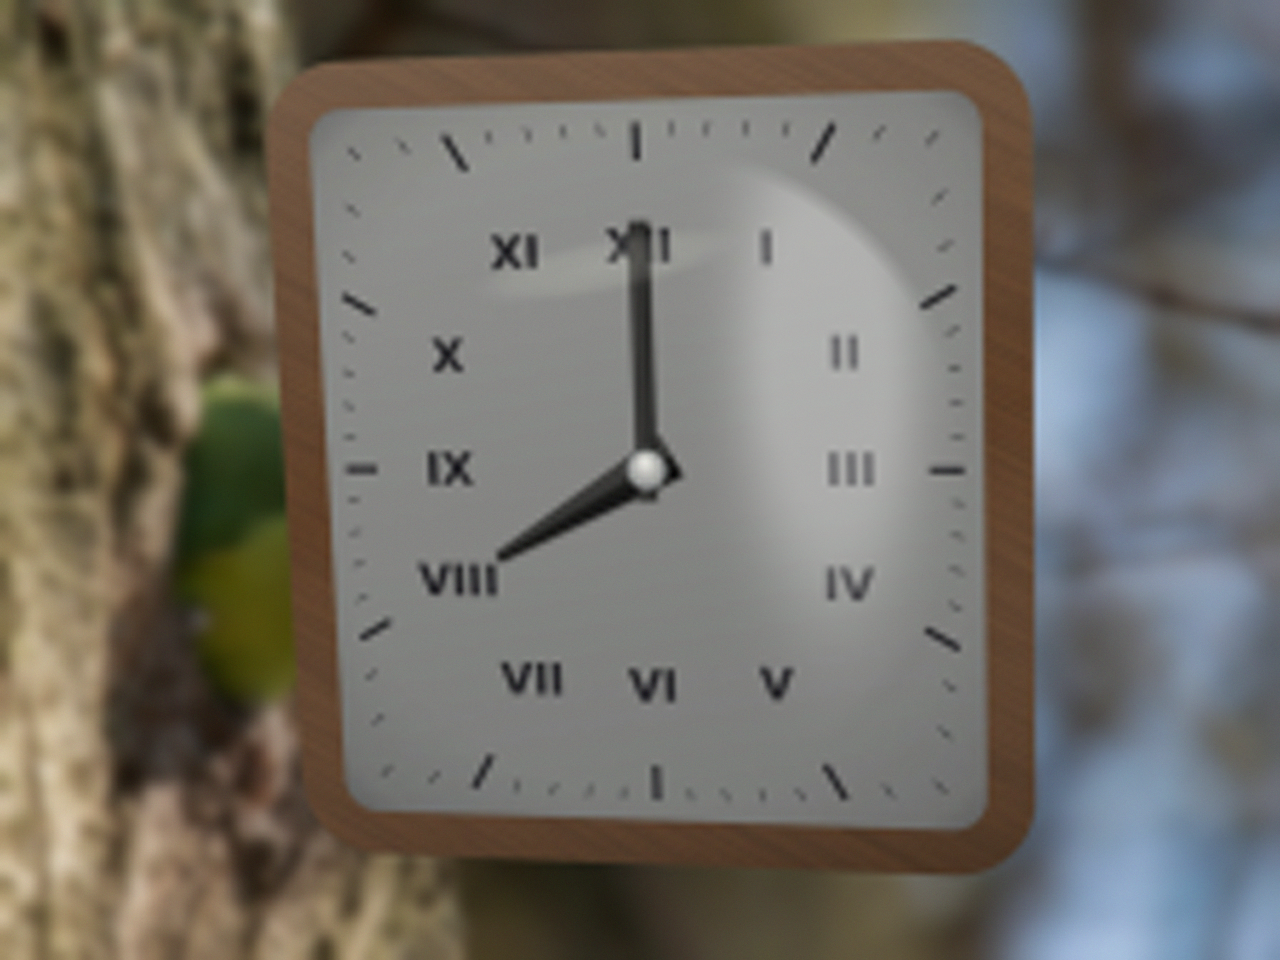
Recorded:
8.00
